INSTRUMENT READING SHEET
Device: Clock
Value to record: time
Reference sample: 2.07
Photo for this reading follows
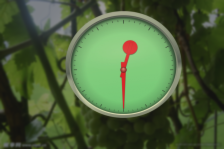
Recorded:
12.30
